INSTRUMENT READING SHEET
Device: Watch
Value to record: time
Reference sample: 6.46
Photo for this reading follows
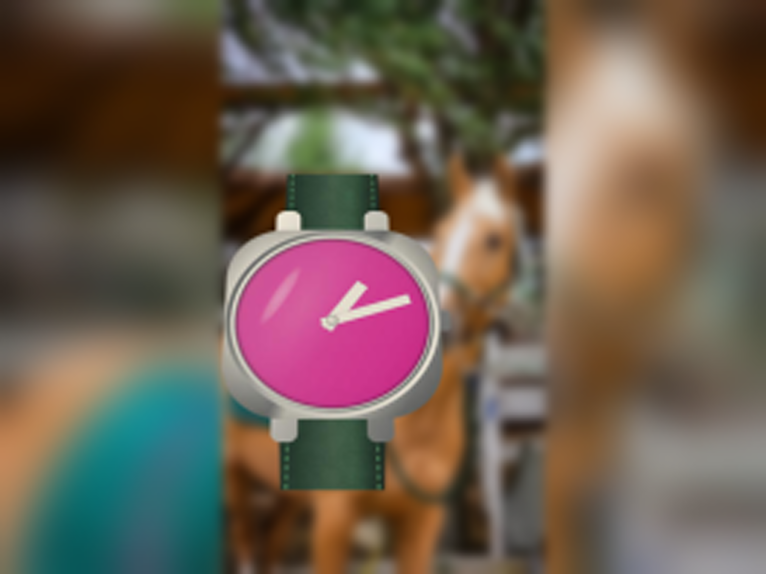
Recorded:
1.12
